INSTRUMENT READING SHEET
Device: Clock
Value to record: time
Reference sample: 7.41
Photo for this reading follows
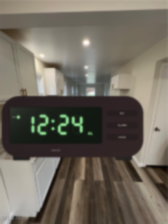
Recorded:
12.24
